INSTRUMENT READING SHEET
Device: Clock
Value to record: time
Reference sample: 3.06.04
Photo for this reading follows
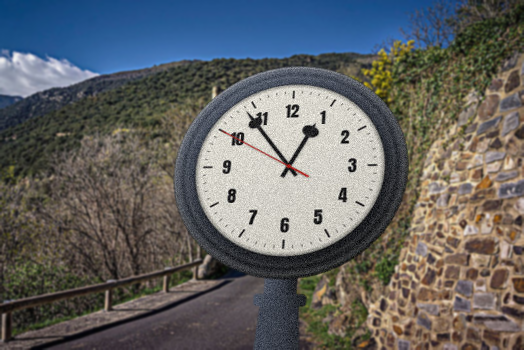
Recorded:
12.53.50
